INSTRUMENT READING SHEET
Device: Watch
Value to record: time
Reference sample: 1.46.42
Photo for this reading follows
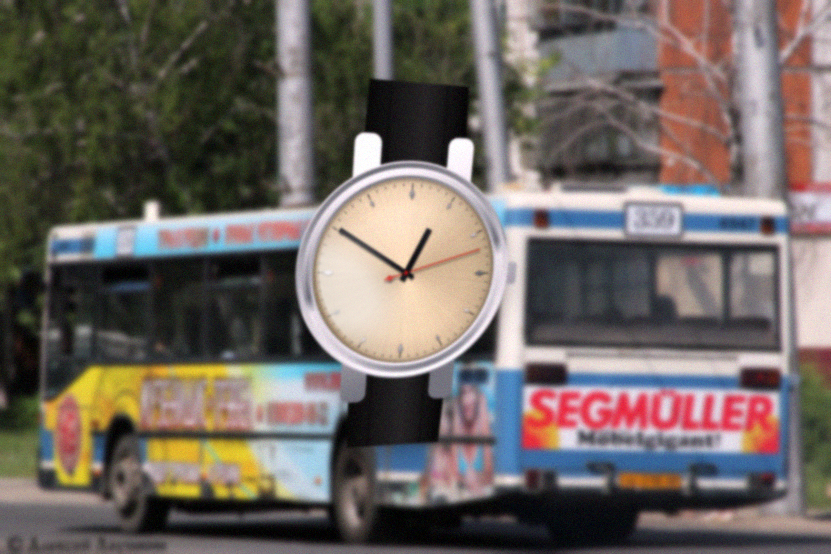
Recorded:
12.50.12
